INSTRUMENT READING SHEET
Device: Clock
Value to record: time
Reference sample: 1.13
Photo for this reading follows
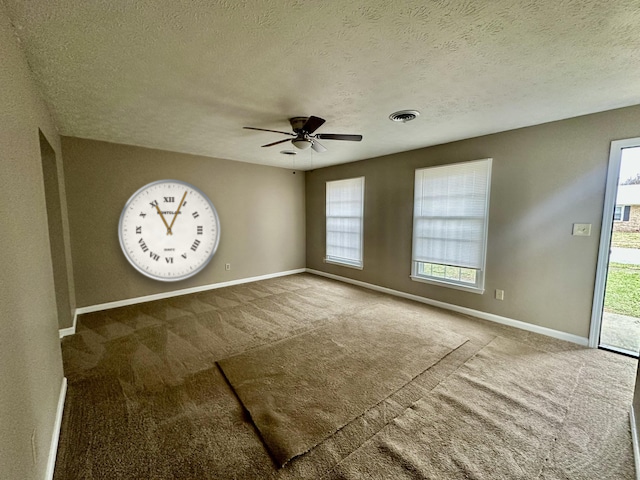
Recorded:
11.04
